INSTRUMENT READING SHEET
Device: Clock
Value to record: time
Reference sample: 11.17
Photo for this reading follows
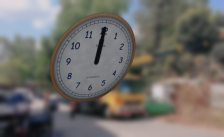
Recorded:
12.00
